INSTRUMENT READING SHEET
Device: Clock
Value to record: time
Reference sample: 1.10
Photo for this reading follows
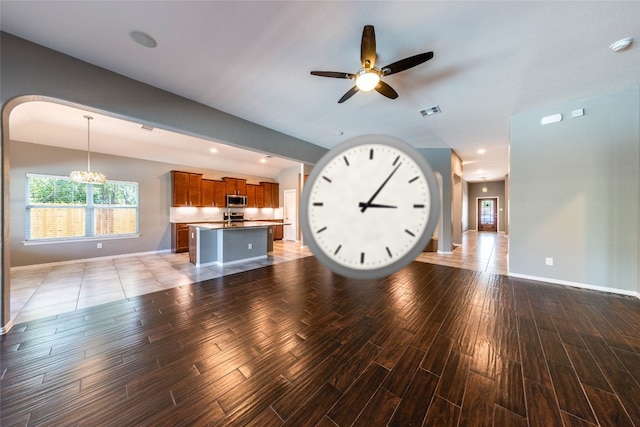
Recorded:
3.06
